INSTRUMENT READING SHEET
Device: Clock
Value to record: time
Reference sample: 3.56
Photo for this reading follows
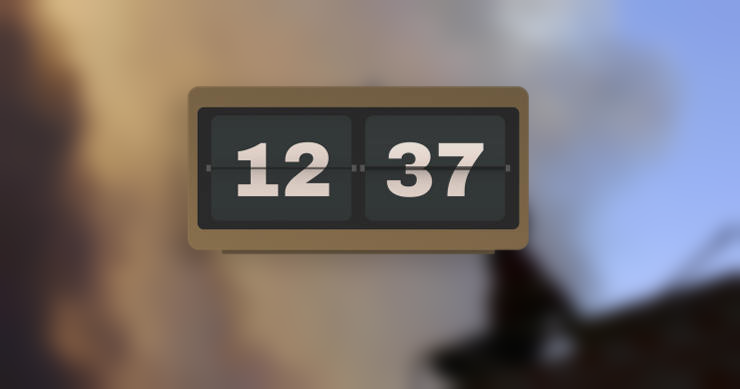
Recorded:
12.37
